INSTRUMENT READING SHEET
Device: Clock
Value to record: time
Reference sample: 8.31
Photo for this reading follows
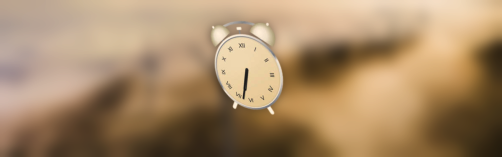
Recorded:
6.33
